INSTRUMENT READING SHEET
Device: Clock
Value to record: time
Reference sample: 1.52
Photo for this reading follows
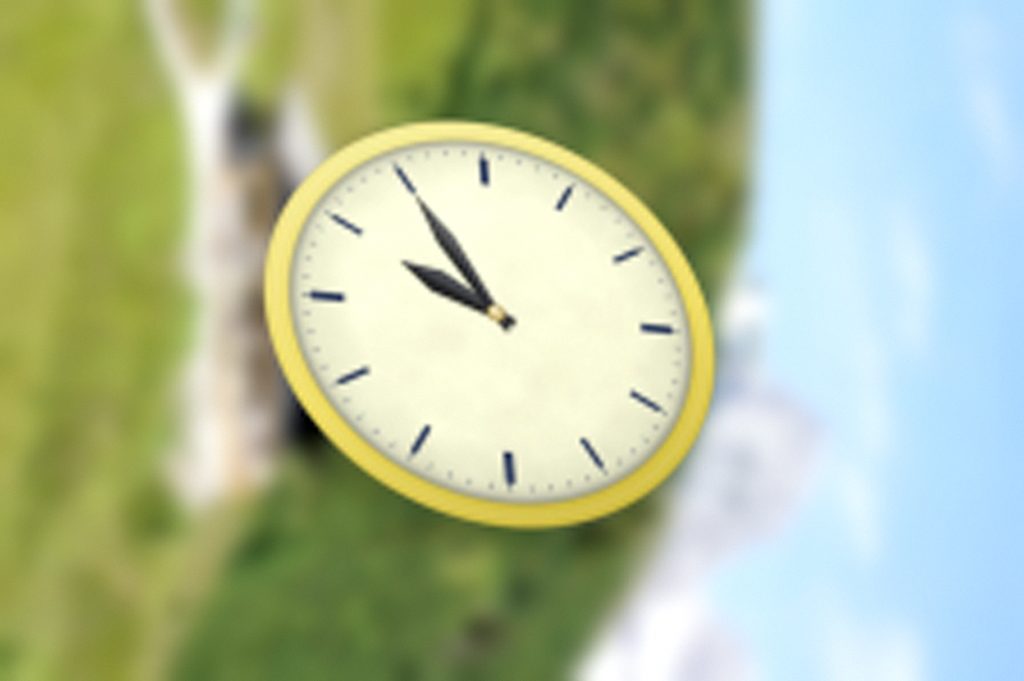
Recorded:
9.55
